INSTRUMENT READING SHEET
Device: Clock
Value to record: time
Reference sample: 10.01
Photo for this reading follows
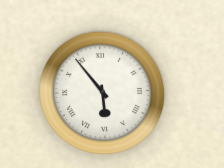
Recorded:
5.54
